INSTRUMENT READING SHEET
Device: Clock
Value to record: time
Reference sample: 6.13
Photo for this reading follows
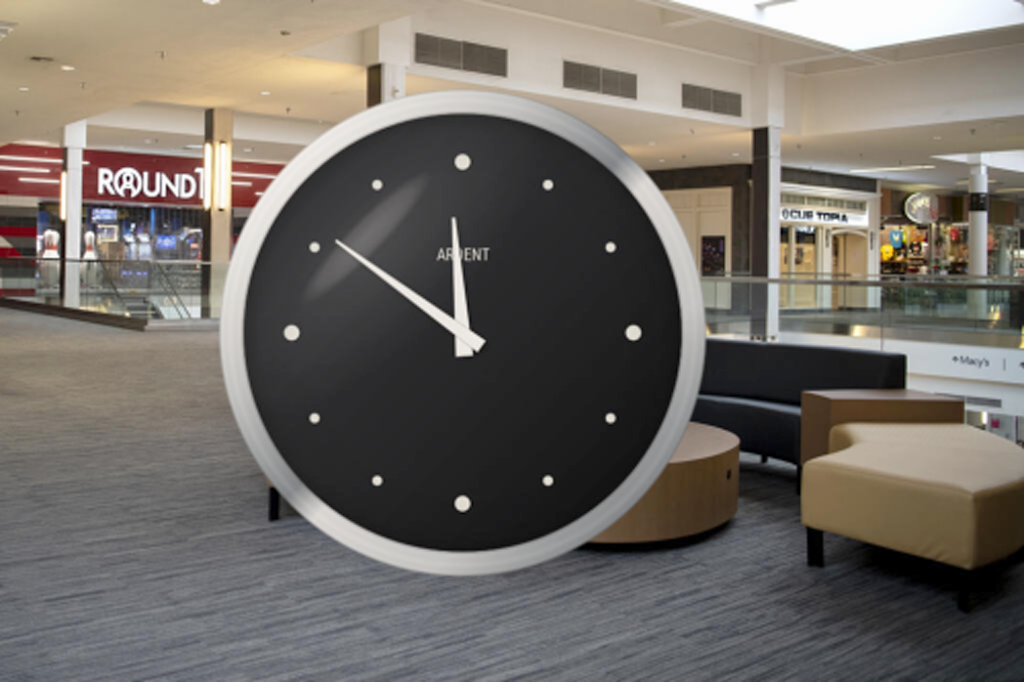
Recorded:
11.51
